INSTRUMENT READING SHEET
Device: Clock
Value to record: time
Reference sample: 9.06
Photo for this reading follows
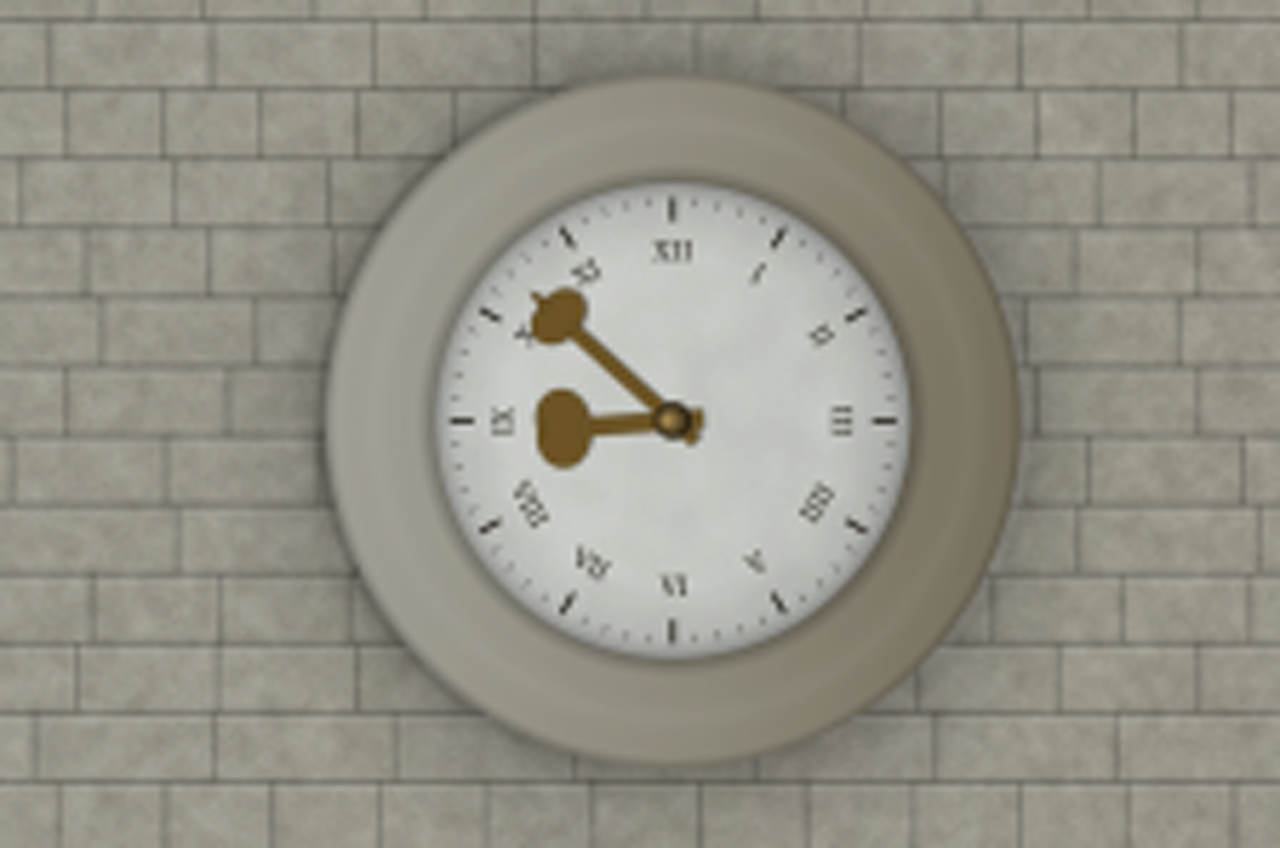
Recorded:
8.52
